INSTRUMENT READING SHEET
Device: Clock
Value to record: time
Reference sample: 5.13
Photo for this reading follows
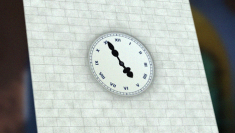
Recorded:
4.56
